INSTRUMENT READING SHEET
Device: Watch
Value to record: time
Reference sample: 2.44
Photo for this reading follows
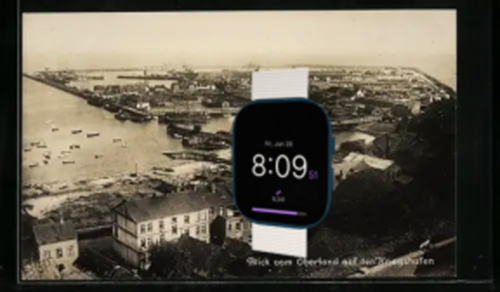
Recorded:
8.09
